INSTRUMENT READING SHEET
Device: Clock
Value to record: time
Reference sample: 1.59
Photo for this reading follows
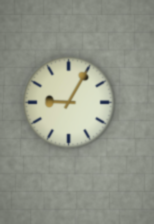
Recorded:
9.05
